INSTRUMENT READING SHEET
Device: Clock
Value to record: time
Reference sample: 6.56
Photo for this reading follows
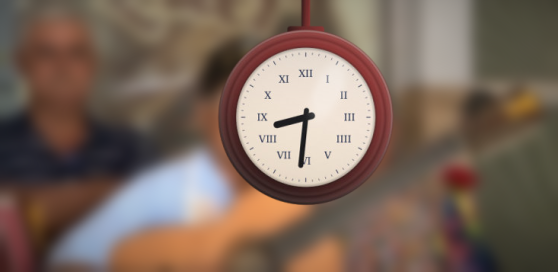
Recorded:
8.31
